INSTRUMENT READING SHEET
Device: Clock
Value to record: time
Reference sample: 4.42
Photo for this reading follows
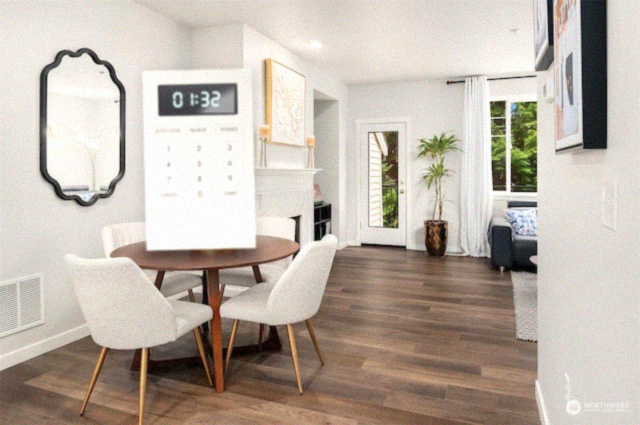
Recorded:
1.32
